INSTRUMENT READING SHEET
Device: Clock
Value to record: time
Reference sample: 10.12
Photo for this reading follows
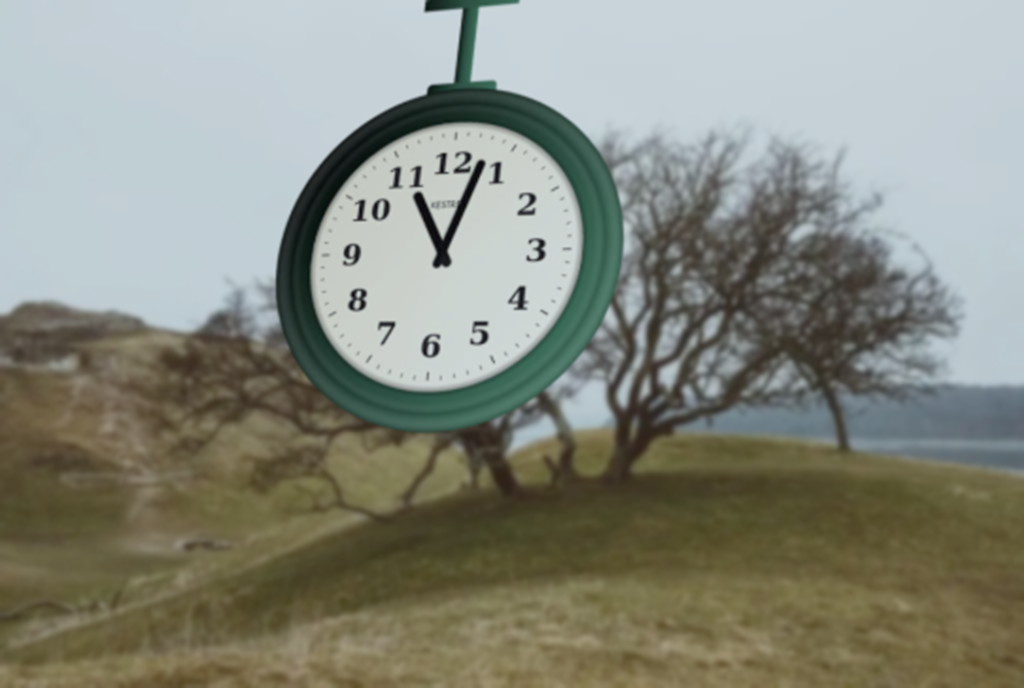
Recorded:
11.03
